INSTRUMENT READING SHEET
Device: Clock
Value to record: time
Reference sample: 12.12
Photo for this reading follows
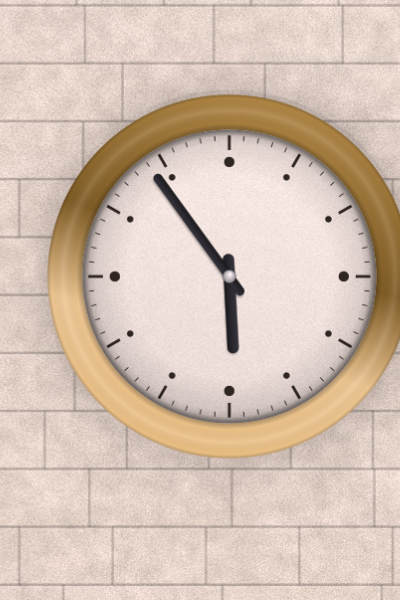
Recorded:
5.54
